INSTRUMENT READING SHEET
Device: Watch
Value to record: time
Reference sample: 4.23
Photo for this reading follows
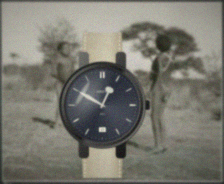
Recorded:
12.50
